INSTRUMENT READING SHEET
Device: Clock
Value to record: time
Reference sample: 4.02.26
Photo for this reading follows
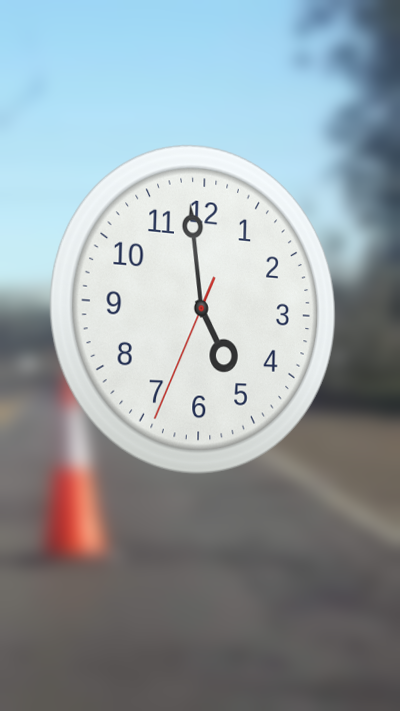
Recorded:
4.58.34
